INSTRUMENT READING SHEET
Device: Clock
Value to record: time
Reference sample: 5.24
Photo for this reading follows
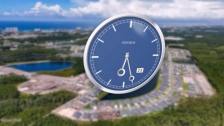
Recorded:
6.27
